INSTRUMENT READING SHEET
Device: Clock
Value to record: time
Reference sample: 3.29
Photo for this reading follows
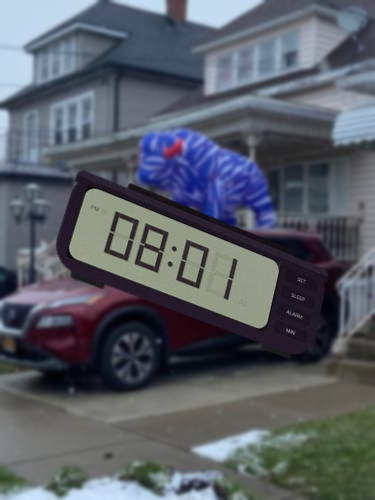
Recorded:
8.01
